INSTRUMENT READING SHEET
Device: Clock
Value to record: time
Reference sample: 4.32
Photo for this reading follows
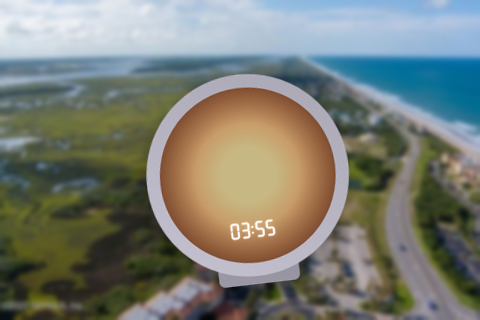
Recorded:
3.55
